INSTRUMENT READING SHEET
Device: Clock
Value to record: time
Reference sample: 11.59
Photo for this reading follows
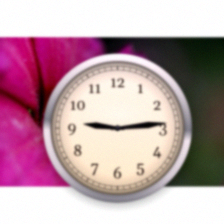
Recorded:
9.14
